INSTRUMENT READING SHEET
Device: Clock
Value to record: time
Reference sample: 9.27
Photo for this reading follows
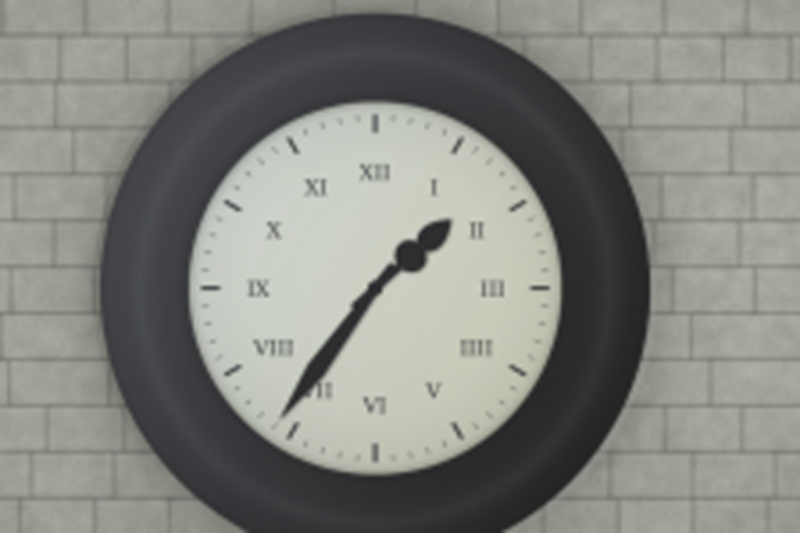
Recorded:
1.36
